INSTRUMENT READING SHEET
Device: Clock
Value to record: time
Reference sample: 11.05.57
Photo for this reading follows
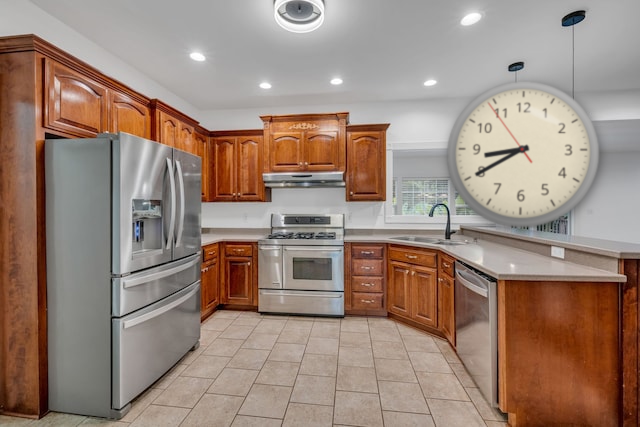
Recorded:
8.39.54
